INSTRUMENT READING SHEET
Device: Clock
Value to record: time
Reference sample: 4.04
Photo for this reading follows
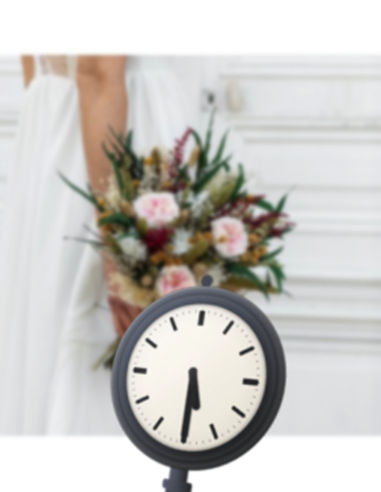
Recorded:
5.30
